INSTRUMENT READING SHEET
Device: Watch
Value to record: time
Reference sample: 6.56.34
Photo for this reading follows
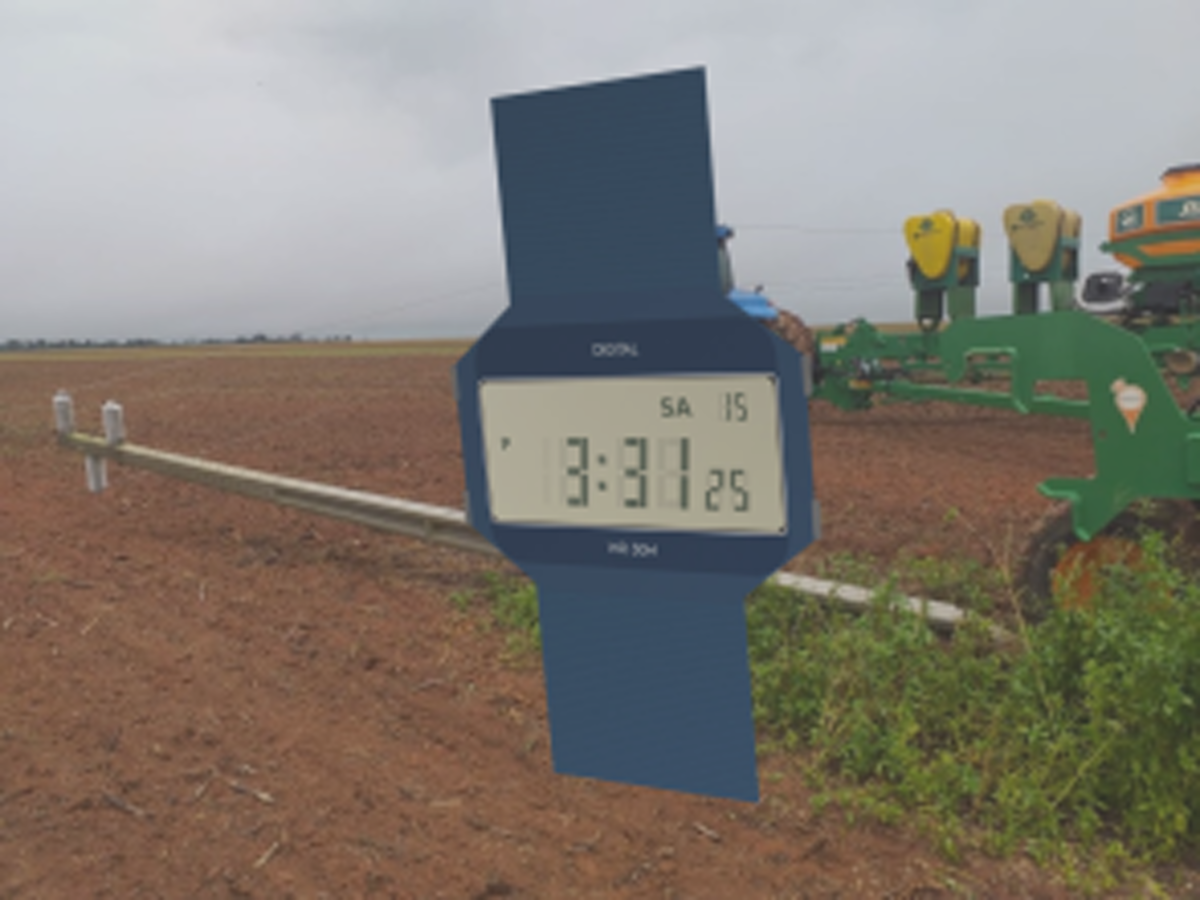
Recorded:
3.31.25
